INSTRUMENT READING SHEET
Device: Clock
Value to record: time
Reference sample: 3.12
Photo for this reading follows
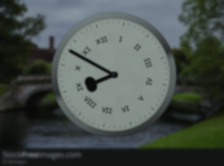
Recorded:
8.53
